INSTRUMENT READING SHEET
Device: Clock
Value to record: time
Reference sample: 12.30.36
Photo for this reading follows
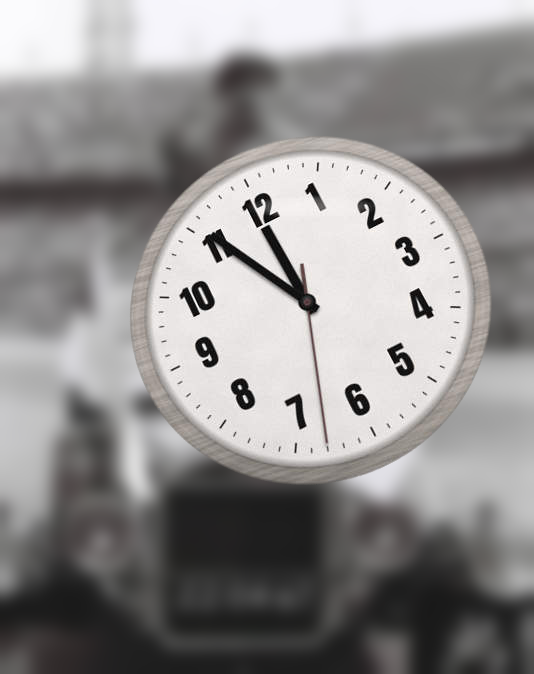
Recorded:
11.55.33
